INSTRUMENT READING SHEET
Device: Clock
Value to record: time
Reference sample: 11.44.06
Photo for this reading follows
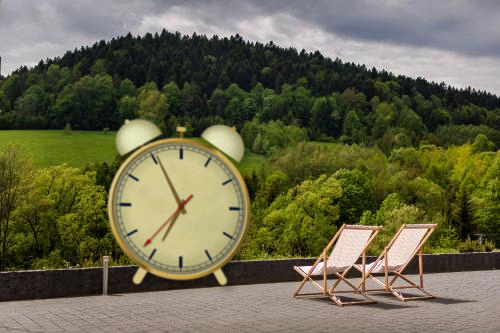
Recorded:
6.55.37
